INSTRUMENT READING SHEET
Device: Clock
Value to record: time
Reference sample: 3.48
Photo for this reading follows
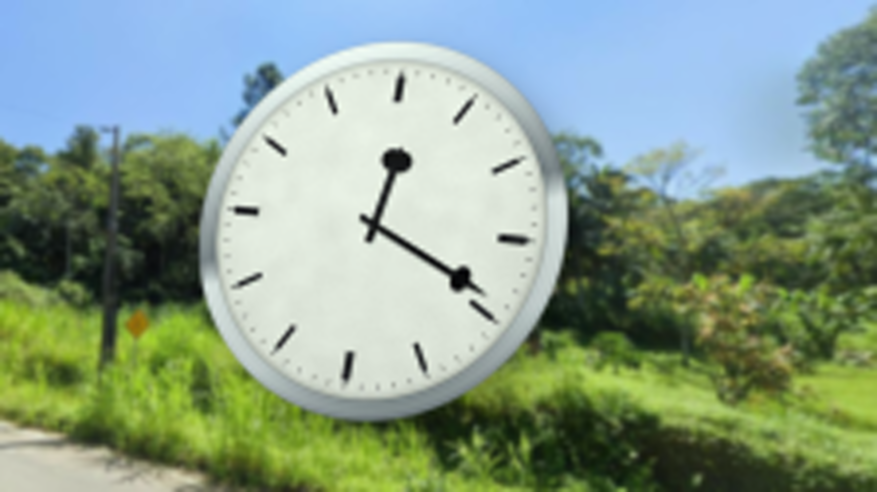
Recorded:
12.19
